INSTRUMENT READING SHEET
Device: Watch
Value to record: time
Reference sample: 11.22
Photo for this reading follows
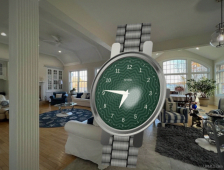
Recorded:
6.46
